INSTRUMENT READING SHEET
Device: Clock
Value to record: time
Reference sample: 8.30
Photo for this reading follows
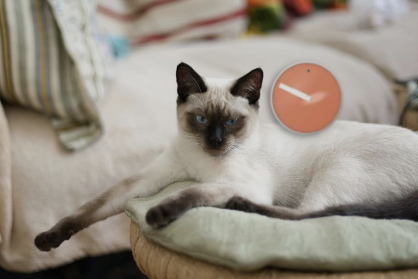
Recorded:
9.49
